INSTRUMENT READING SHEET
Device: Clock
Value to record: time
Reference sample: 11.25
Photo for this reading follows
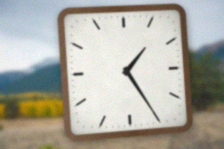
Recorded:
1.25
